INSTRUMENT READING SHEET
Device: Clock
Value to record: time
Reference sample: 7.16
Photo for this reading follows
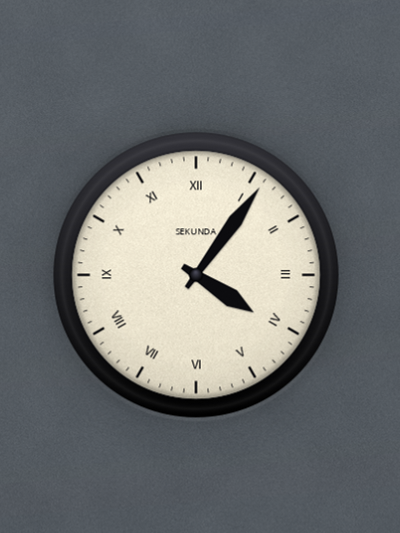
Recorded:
4.06
